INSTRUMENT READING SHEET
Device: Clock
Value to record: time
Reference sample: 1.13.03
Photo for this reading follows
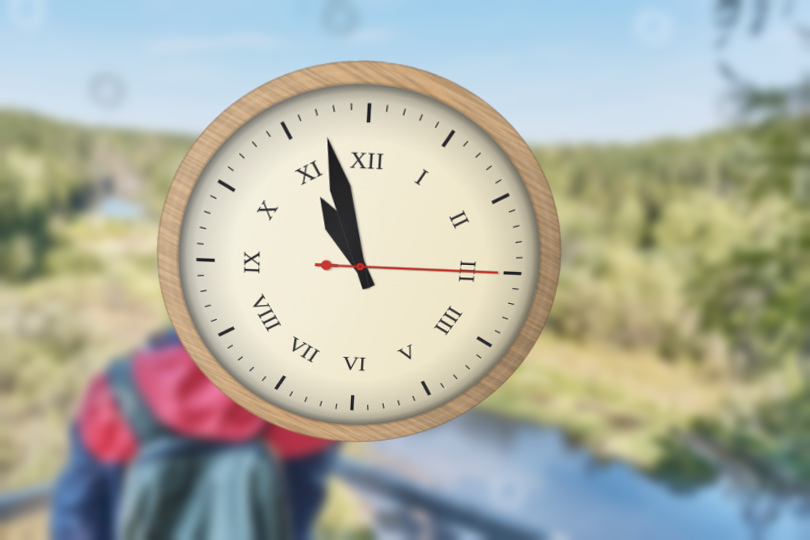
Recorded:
10.57.15
